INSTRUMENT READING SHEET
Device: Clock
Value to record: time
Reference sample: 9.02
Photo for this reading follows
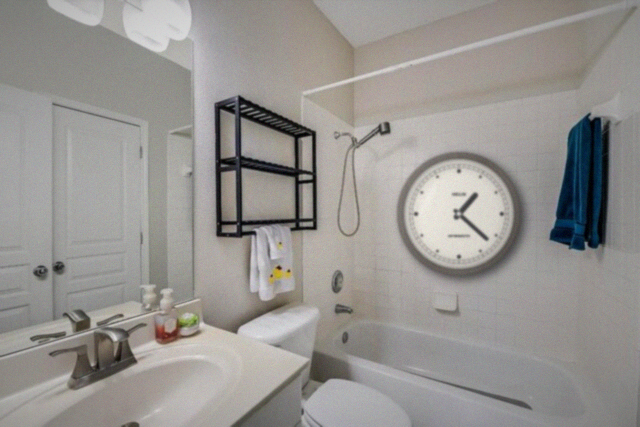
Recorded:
1.22
